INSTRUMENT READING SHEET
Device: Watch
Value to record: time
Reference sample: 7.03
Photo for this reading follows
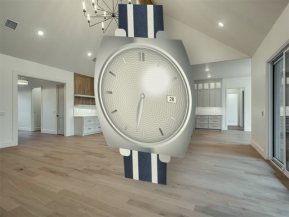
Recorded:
6.32
